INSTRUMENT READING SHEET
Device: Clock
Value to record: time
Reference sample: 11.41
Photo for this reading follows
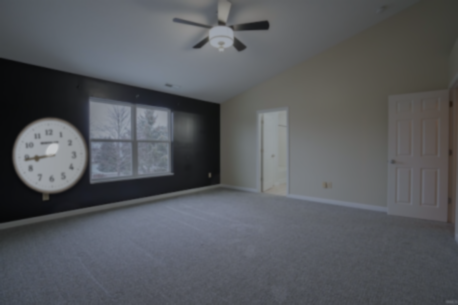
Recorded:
8.44
